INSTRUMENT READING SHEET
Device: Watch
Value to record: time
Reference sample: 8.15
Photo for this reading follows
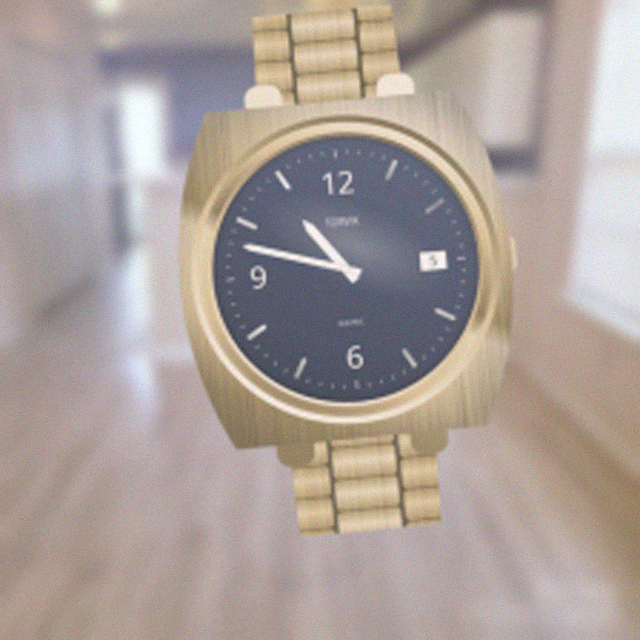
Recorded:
10.48
